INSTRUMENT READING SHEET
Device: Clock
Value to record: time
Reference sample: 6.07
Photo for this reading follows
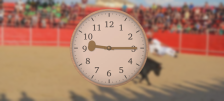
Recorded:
9.15
